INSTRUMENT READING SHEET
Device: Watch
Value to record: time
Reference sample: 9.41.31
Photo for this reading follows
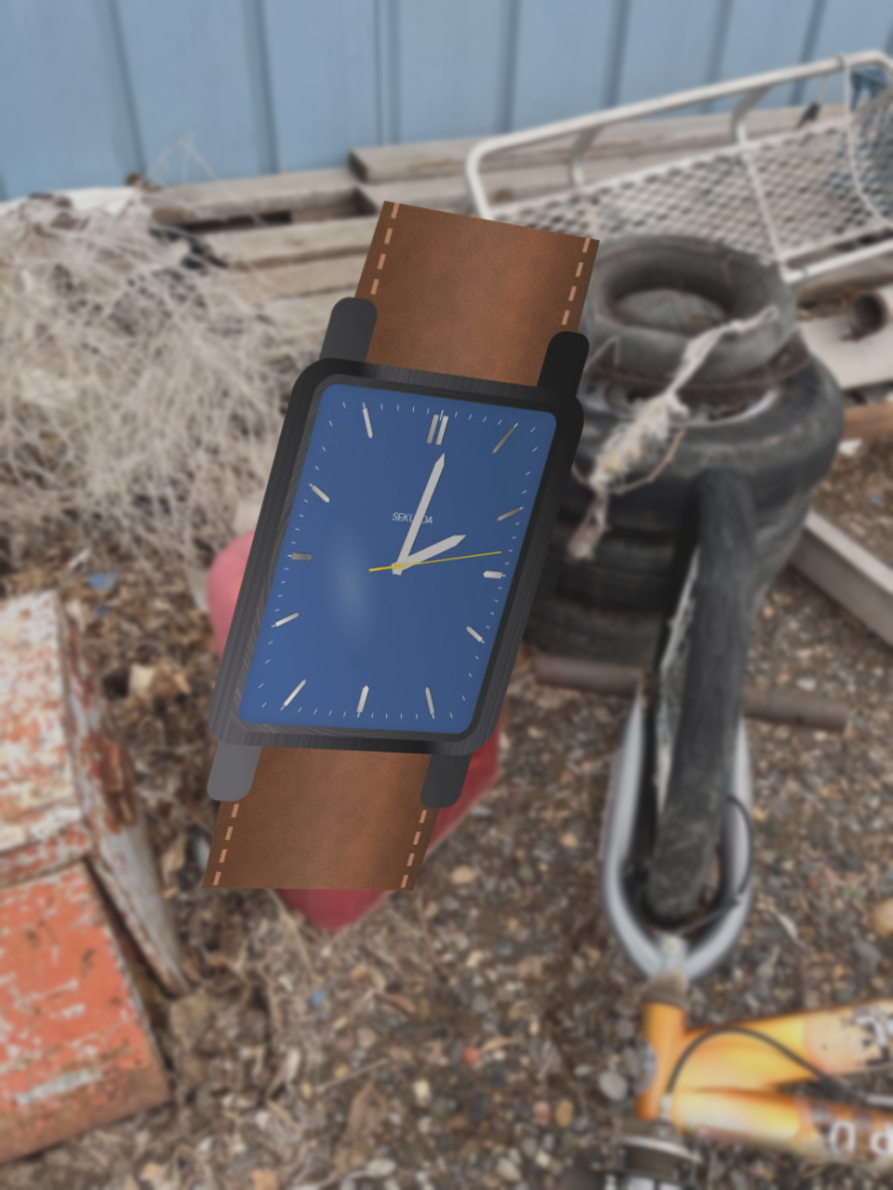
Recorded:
2.01.13
